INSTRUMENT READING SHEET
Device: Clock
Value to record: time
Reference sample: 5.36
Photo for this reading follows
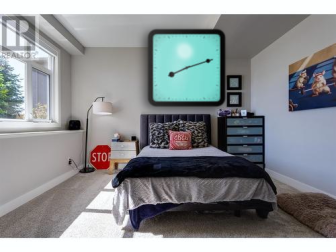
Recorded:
8.12
